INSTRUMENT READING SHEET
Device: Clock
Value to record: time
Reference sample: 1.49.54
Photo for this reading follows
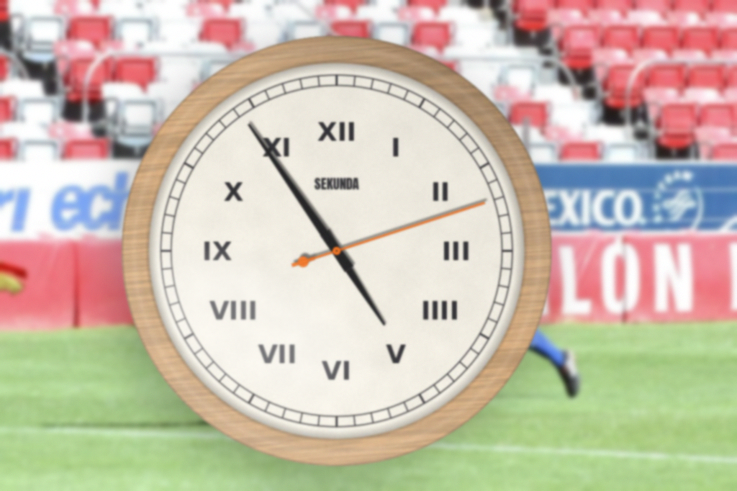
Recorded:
4.54.12
